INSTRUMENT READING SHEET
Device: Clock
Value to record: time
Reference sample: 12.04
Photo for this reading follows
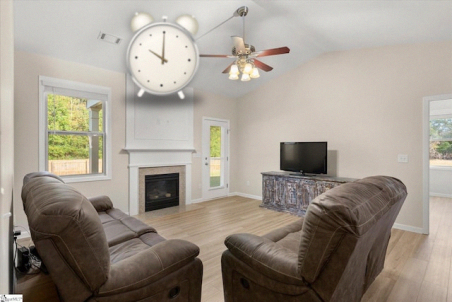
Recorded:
10.00
